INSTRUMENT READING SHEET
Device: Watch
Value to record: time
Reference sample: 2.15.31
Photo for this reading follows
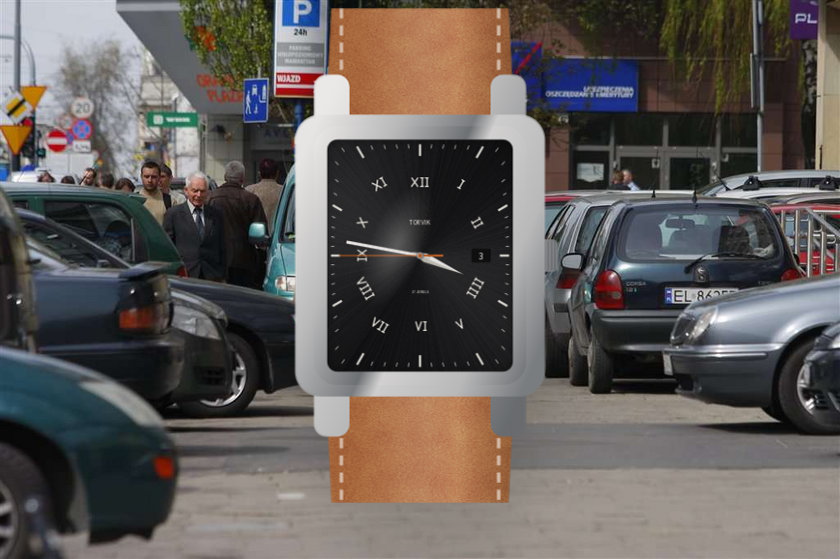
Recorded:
3.46.45
